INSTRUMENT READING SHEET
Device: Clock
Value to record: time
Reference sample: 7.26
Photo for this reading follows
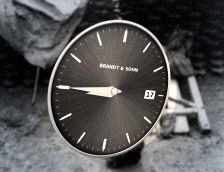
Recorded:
8.45
